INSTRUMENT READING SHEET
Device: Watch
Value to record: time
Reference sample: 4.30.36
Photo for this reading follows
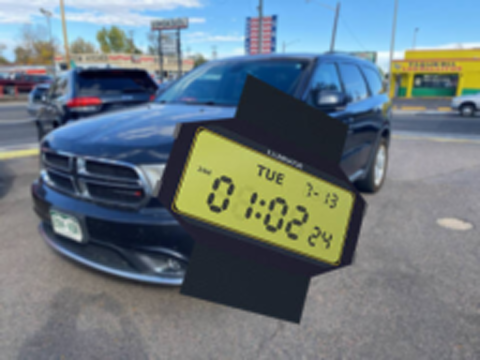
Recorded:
1.02.24
